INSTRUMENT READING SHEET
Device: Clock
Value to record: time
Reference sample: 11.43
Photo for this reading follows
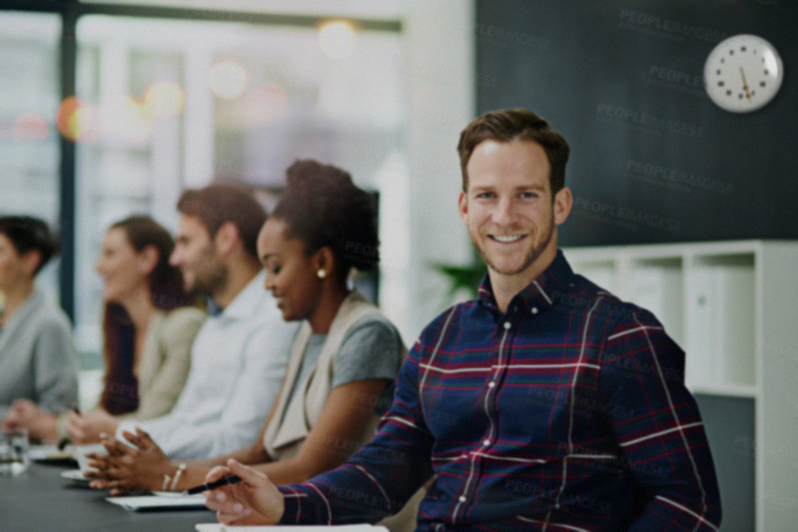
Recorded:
5.27
